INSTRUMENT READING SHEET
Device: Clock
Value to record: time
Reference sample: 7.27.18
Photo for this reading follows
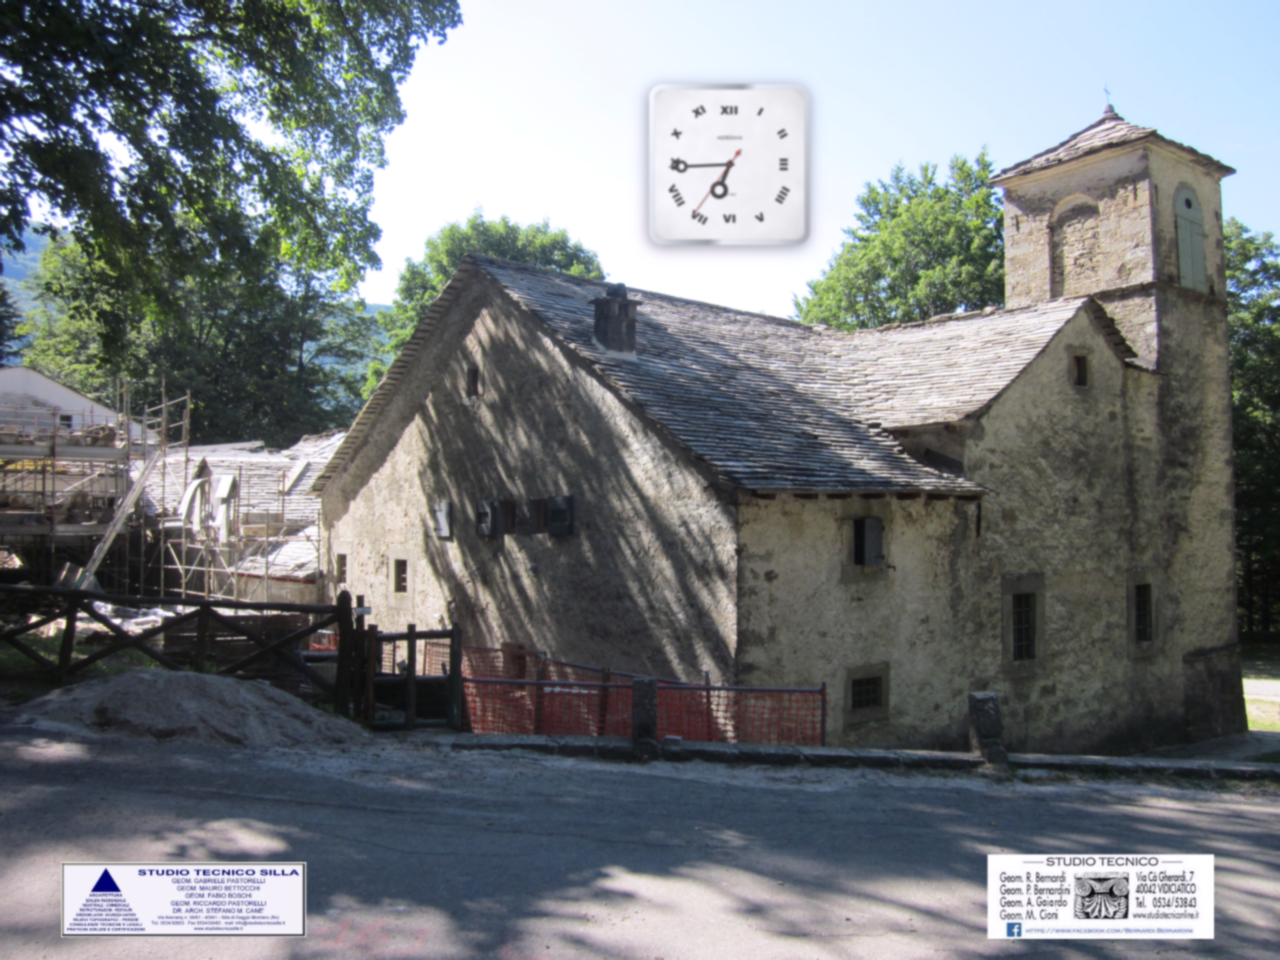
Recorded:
6.44.36
